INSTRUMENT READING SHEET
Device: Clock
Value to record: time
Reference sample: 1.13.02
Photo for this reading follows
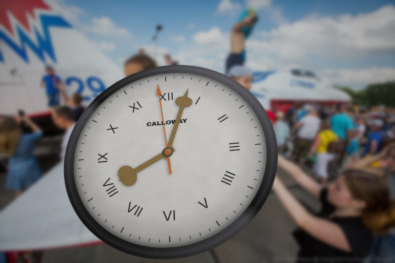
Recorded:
8.02.59
